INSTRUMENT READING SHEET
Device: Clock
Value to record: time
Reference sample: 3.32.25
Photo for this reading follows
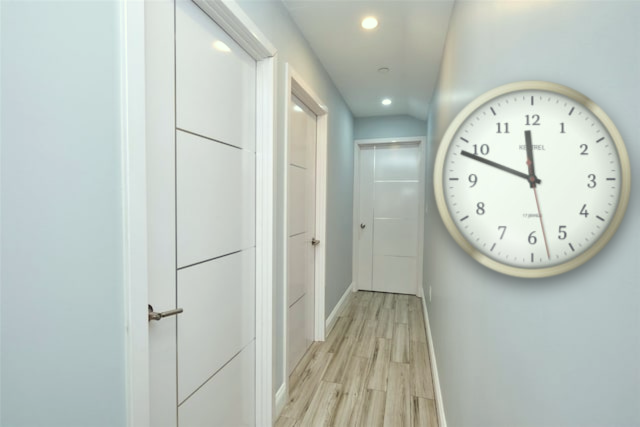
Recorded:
11.48.28
